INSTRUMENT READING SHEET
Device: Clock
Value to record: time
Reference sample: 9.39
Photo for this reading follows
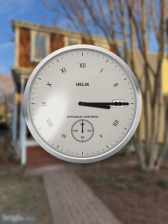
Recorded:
3.15
